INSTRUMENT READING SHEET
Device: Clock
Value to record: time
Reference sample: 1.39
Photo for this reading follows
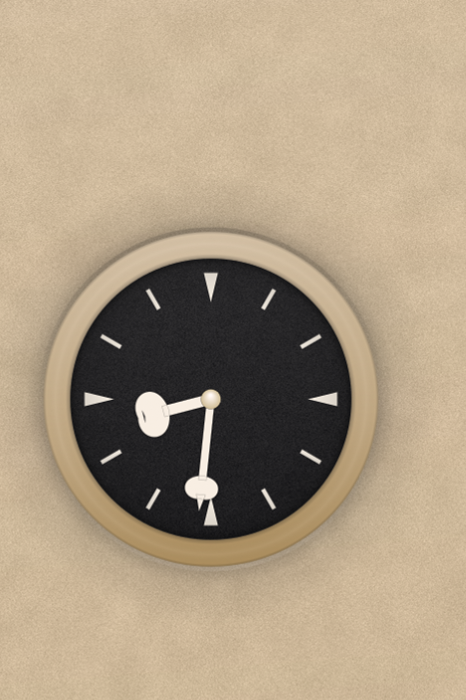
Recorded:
8.31
